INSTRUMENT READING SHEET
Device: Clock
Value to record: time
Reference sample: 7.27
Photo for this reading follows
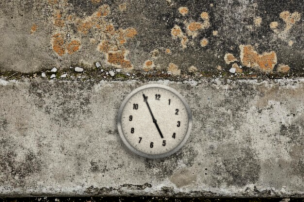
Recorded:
4.55
